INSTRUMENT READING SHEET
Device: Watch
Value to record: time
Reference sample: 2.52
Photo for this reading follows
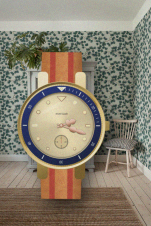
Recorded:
2.18
